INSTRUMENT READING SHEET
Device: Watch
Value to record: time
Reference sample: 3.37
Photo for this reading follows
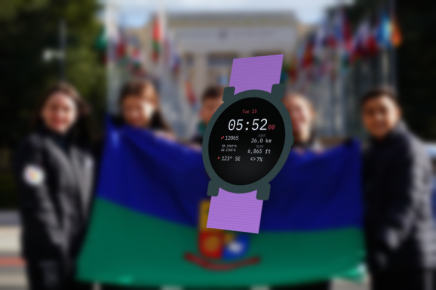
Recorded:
5.52
